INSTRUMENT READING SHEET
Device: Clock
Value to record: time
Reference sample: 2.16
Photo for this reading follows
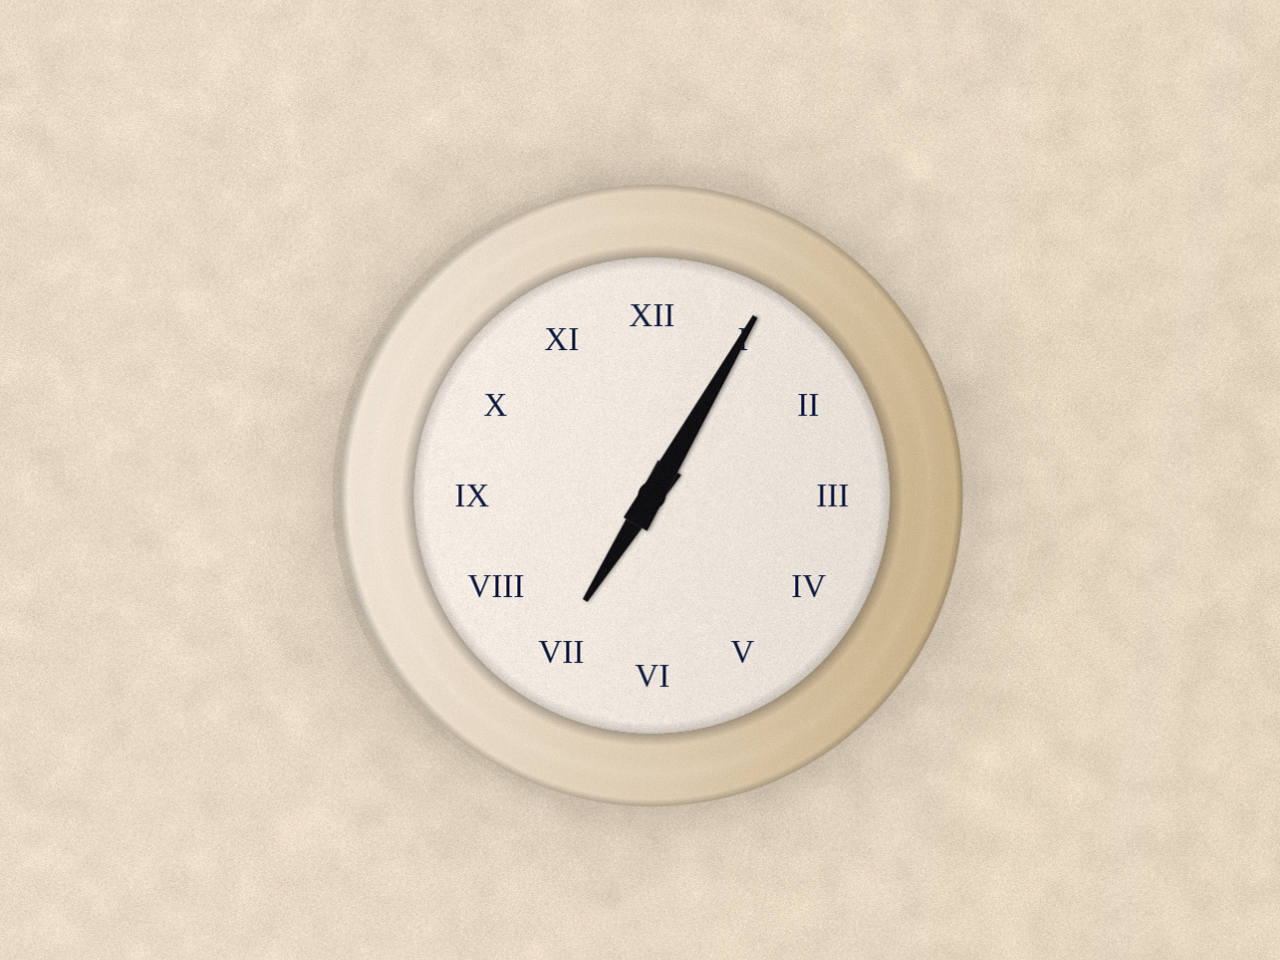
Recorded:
7.05
